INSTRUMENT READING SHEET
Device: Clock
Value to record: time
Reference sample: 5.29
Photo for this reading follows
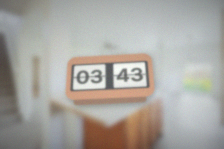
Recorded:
3.43
